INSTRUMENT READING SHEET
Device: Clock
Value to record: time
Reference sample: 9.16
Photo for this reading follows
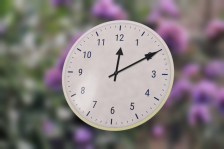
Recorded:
12.10
